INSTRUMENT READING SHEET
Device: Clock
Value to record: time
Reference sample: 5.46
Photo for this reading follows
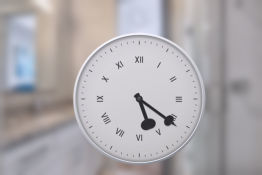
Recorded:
5.21
